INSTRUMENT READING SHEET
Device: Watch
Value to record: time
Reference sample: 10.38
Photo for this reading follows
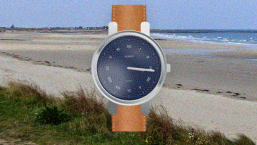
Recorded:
3.16
